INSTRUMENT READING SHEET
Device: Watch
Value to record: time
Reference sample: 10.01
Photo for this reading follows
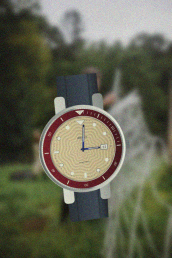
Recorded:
3.01
